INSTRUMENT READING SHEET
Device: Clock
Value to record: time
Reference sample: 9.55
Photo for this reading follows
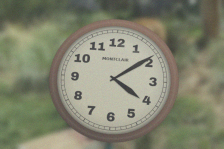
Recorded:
4.09
